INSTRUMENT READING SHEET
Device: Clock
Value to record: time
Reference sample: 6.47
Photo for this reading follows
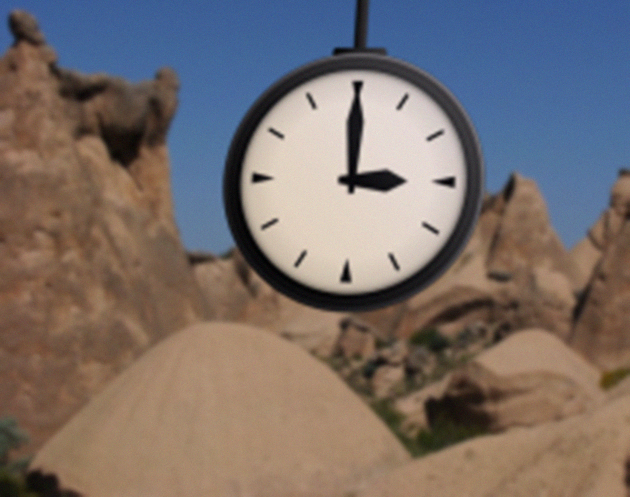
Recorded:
3.00
